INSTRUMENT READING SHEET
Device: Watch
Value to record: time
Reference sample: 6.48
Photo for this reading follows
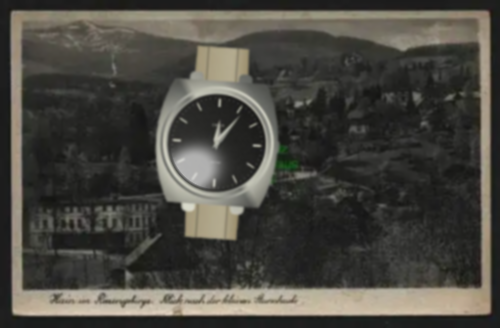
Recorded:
12.06
